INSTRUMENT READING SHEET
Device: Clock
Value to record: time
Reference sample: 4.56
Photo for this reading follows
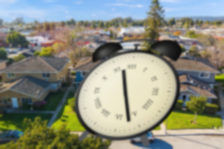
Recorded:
11.27
